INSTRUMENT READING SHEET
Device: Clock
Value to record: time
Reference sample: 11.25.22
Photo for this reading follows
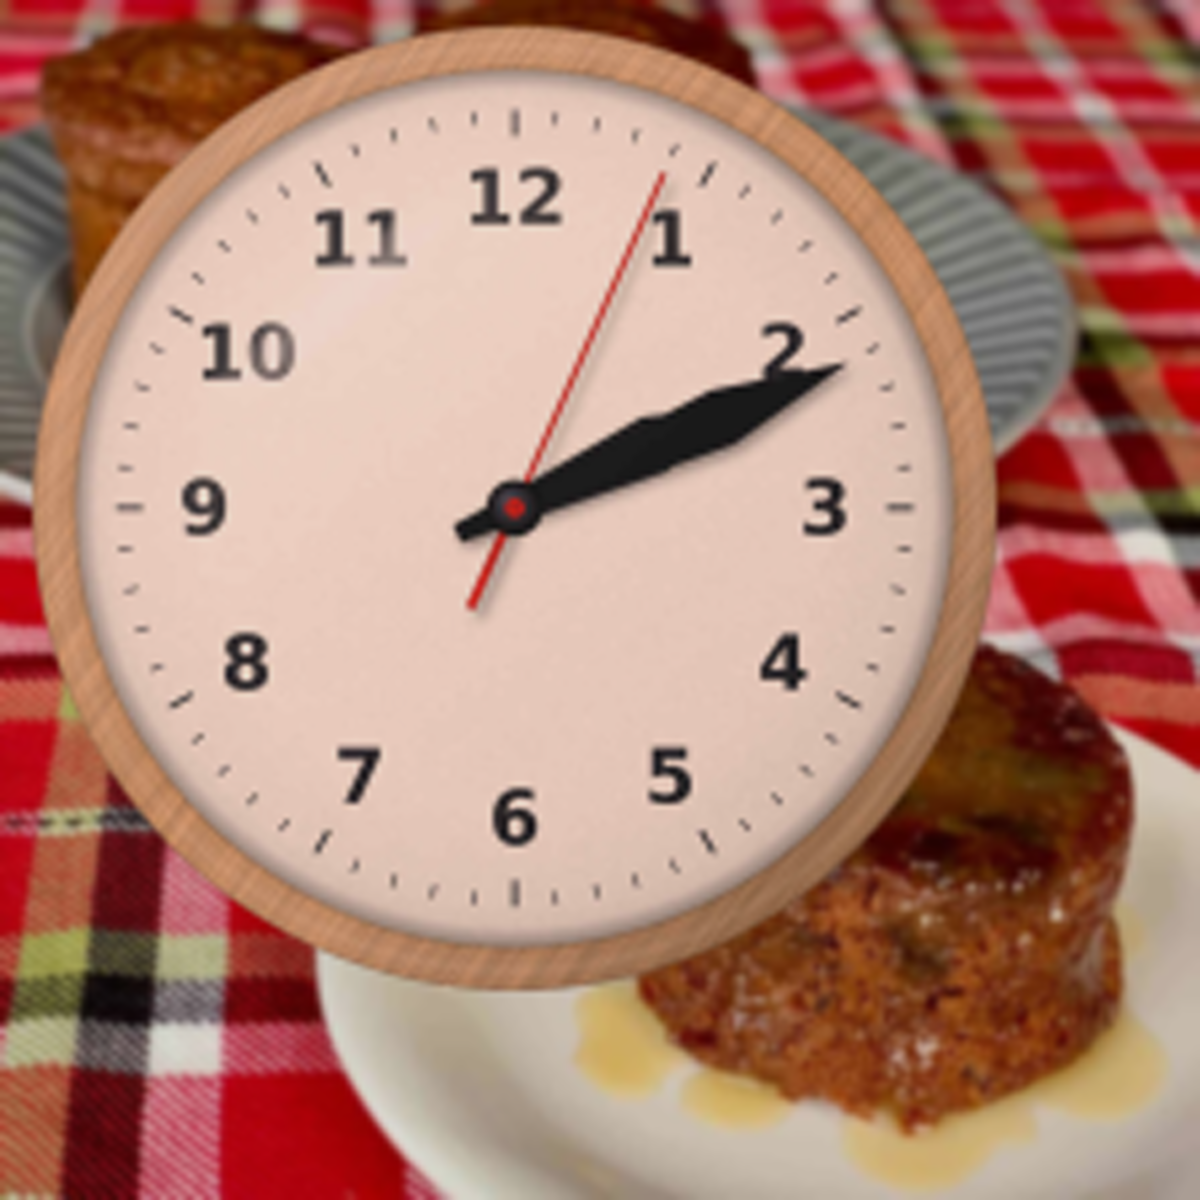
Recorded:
2.11.04
